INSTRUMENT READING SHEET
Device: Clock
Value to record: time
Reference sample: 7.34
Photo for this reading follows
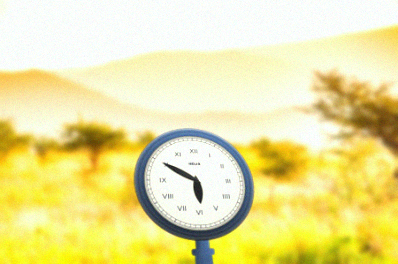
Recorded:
5.50
